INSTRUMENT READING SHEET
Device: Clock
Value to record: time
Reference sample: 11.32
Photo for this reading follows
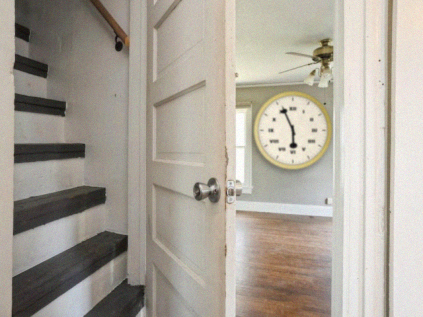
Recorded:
5.56
